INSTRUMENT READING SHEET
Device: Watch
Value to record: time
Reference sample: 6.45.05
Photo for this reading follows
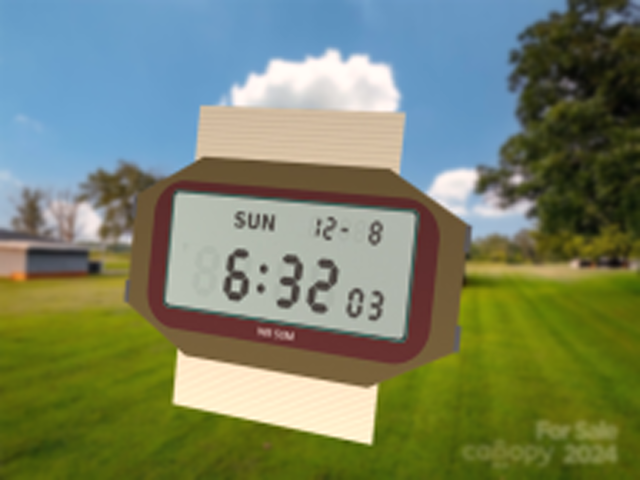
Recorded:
6.32.03
